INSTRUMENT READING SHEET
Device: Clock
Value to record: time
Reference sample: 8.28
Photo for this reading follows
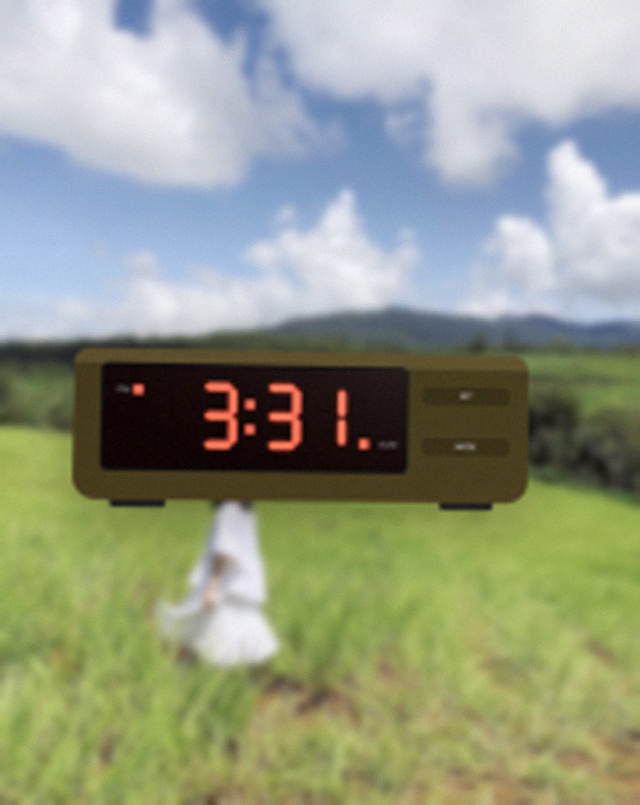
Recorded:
3.31
